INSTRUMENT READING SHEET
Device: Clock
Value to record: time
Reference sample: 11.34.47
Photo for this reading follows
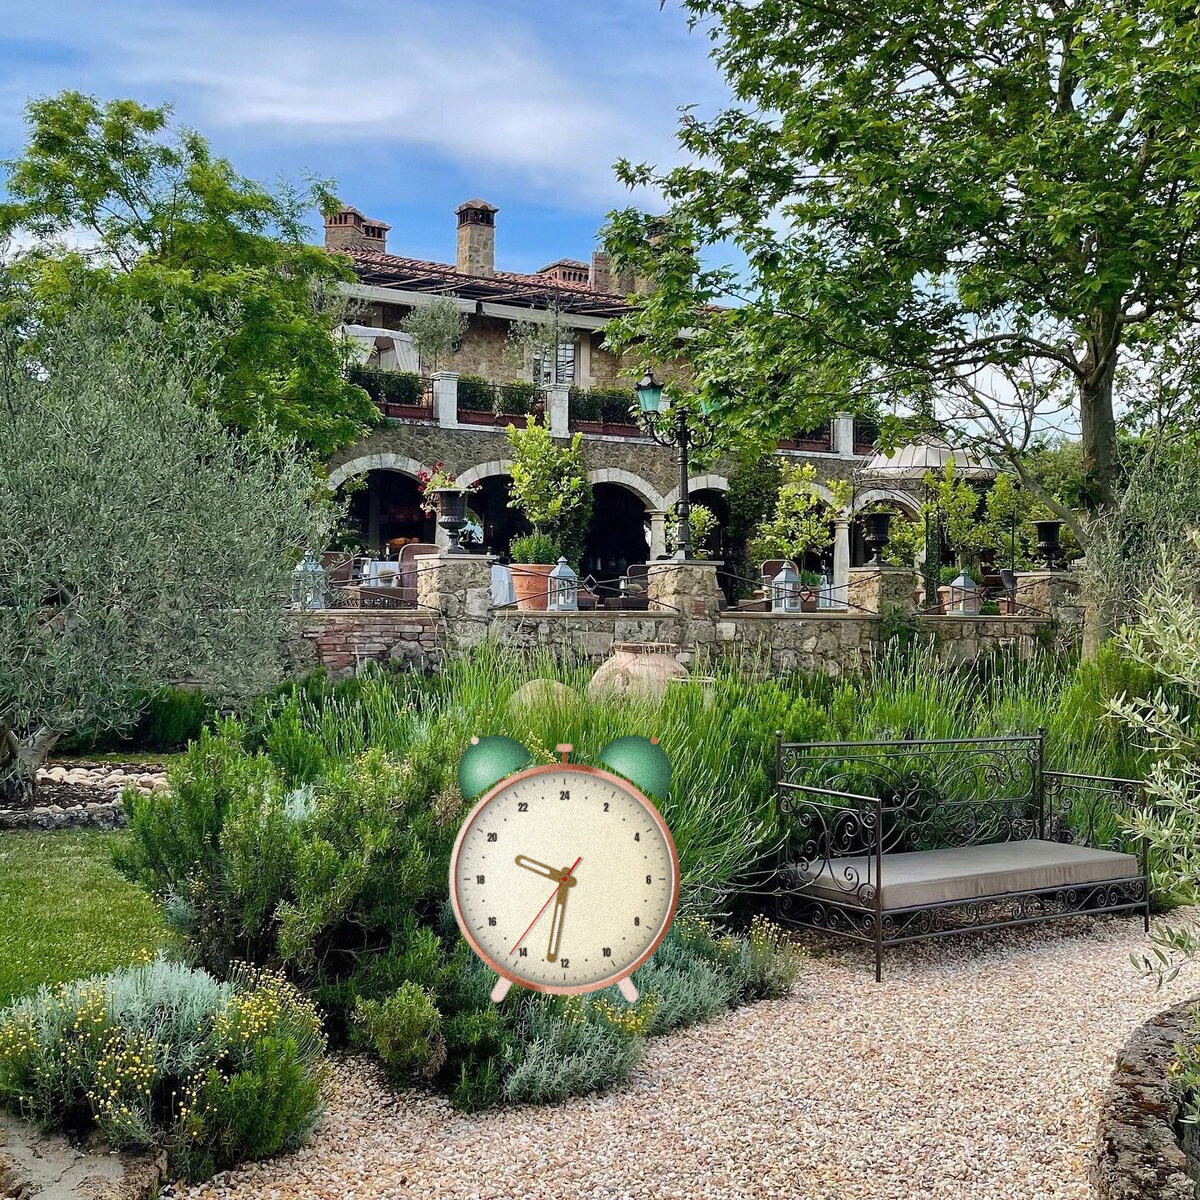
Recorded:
19.31.36
